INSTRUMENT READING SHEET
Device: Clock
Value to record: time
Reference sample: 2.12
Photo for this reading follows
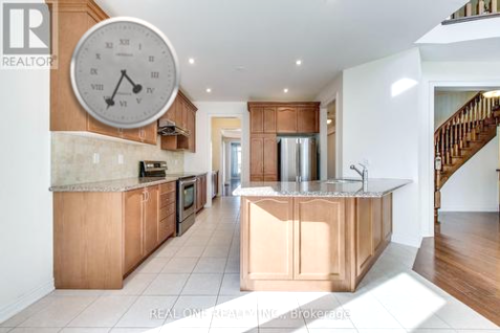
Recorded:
4.34
